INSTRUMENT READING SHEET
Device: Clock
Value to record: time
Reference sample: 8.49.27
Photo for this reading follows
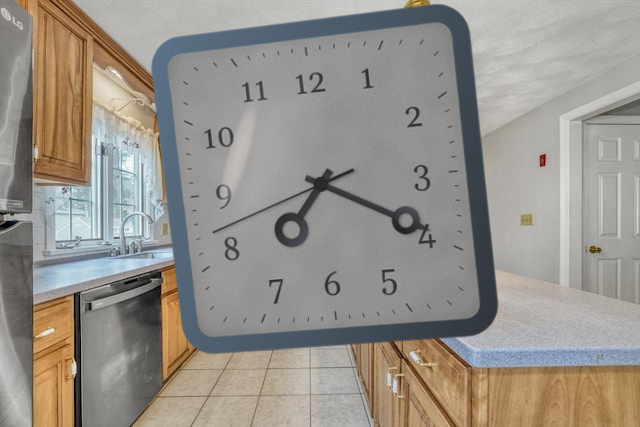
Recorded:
7.19.42
